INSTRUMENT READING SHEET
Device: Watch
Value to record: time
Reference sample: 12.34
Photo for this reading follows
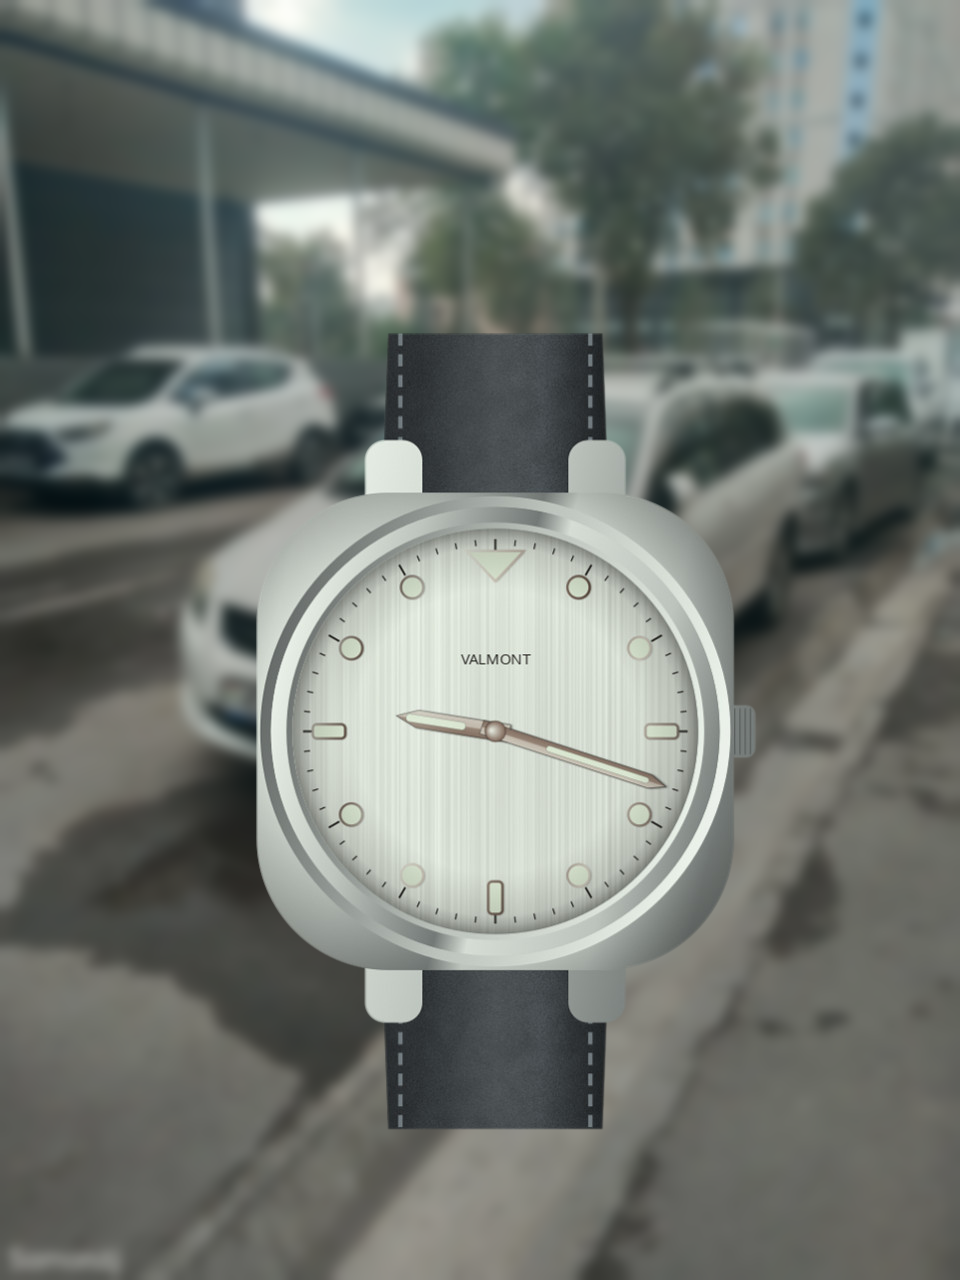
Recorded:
9.18
